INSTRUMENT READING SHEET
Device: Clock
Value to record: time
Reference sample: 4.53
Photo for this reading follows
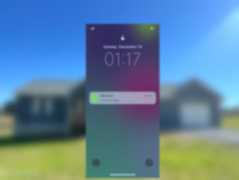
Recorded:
1.17
